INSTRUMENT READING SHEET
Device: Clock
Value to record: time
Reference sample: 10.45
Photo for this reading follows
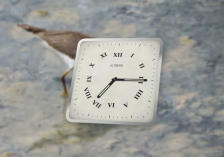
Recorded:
7.15
